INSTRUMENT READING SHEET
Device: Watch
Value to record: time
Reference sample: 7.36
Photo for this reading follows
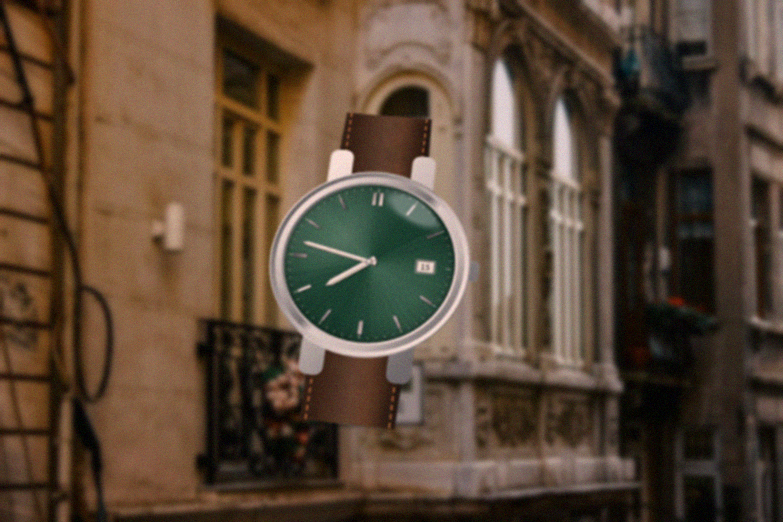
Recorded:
7.47
